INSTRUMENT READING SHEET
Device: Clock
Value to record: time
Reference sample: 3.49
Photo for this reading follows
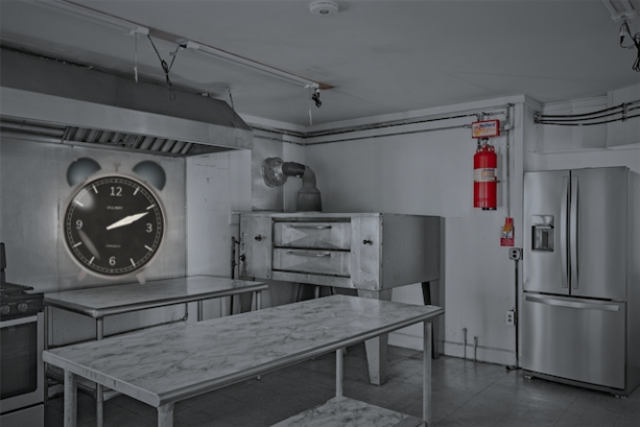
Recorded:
2.11
